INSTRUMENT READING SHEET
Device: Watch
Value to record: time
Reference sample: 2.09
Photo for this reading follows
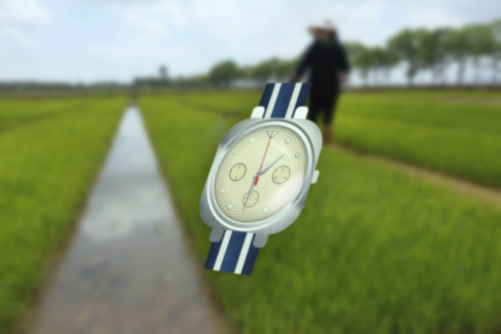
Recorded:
1.31
